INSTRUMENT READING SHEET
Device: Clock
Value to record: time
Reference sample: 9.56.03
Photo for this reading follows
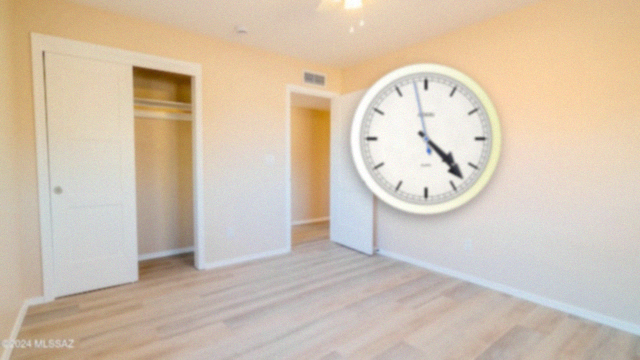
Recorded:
4.22.58
